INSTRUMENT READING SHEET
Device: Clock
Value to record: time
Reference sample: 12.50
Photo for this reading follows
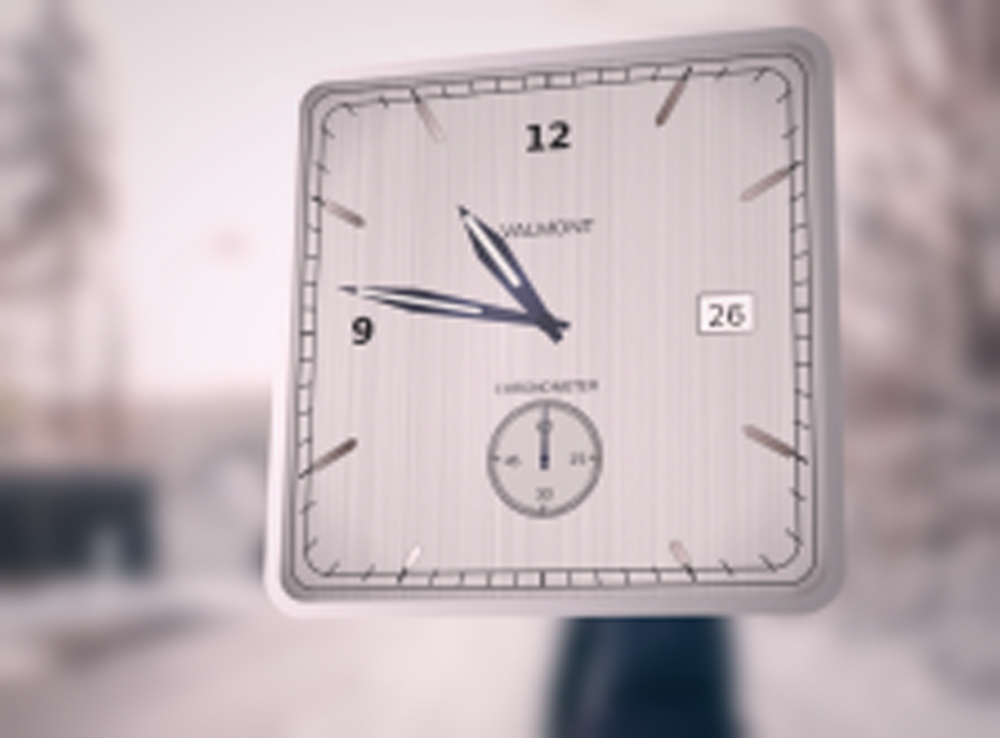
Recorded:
10.47
